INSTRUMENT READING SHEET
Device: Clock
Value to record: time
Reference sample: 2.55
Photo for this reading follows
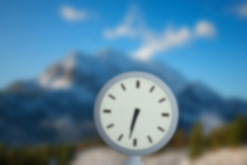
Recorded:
6.32
